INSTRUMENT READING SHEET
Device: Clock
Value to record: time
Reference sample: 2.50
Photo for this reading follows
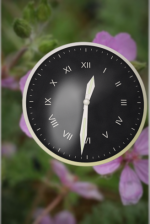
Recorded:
12.31
